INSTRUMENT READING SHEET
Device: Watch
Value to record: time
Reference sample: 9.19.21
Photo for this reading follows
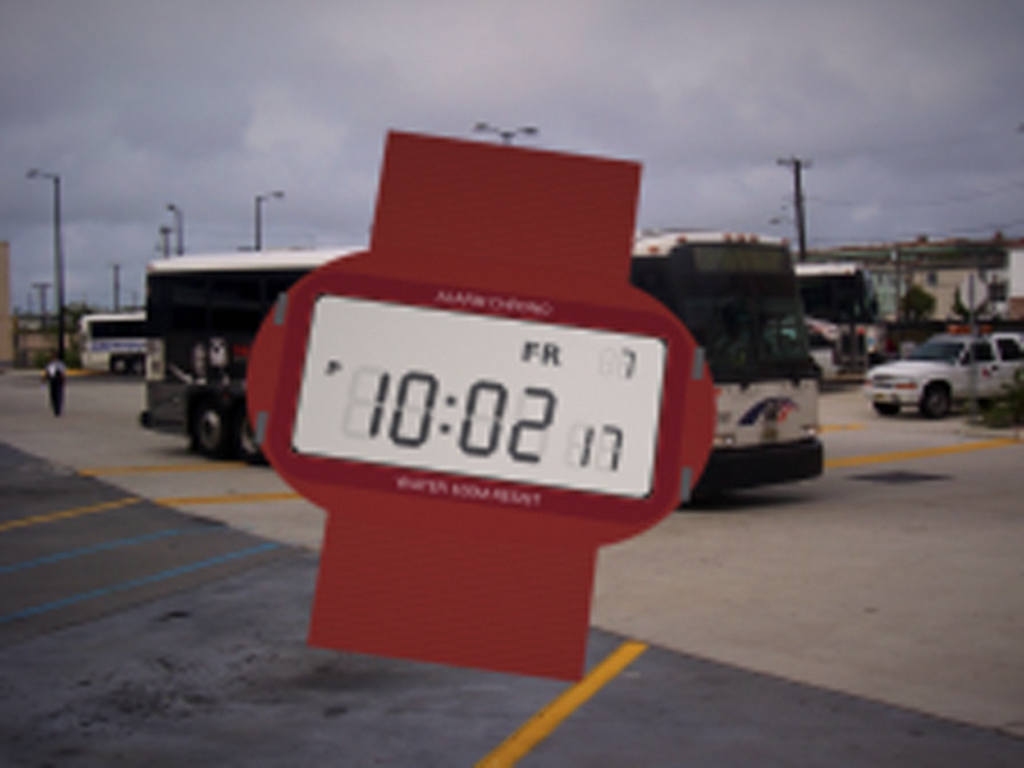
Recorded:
10.02.17
